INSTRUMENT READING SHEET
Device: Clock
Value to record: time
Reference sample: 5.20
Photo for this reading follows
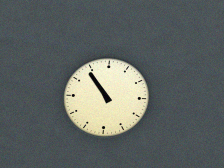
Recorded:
10.54
